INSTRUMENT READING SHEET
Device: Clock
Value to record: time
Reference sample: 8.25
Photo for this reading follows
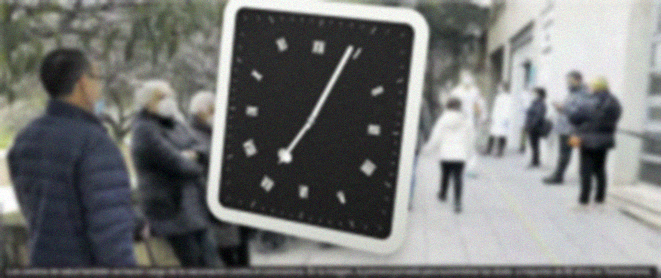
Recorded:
7.04
